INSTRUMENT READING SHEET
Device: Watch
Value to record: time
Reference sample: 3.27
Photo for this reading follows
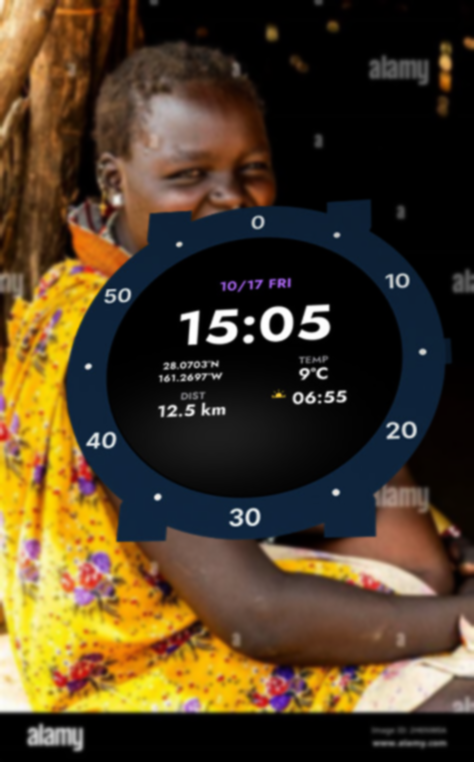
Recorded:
15.05
